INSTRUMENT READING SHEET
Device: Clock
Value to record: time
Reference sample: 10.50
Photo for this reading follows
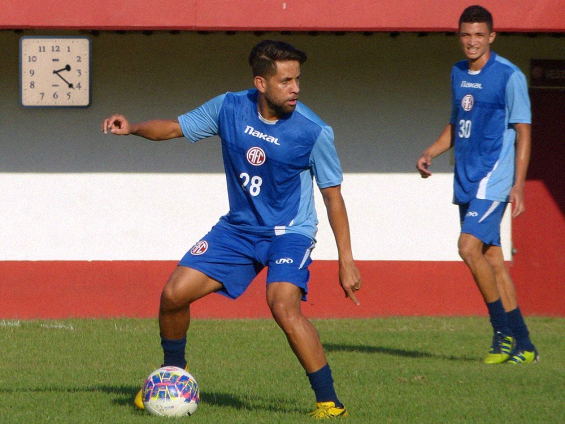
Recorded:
2.22
